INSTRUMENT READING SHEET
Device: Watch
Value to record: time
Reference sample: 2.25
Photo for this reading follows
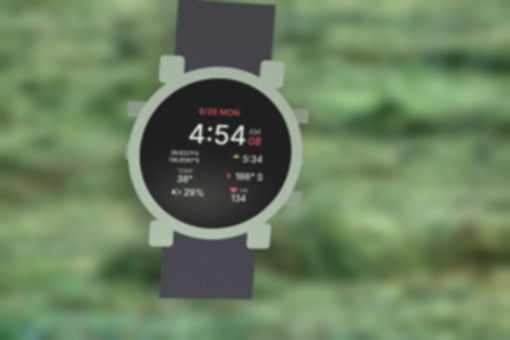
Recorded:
4.54
